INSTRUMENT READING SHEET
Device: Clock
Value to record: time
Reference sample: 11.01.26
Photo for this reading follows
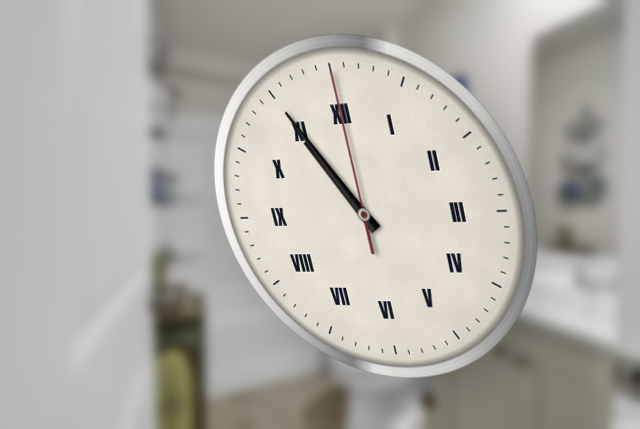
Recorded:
10.55.00
